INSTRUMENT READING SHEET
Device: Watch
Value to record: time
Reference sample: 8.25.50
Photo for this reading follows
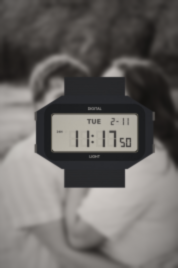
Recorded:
11.17.50
